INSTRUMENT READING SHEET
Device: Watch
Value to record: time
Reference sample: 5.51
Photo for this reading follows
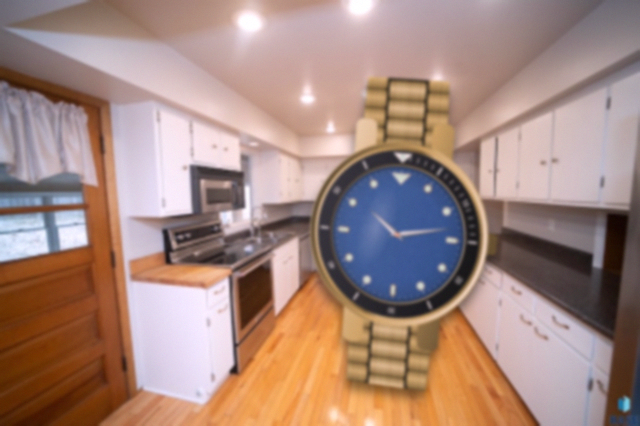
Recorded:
10.13
